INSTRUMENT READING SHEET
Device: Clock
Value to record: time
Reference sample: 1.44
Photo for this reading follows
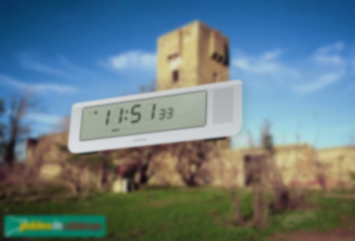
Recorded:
11.51
